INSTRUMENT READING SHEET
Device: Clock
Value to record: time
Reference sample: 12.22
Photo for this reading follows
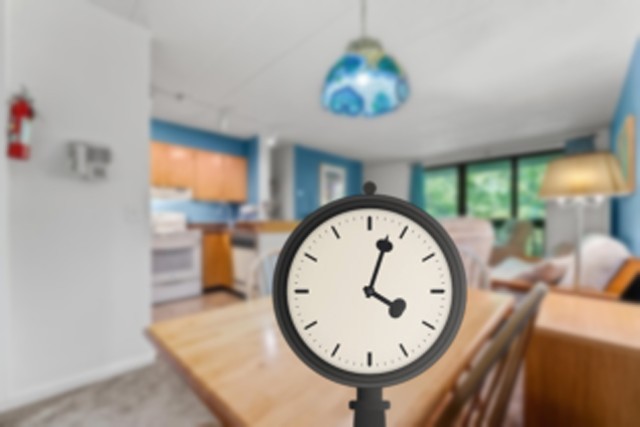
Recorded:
4.03
